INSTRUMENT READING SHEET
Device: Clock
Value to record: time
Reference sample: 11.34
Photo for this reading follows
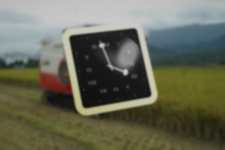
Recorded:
3.58
